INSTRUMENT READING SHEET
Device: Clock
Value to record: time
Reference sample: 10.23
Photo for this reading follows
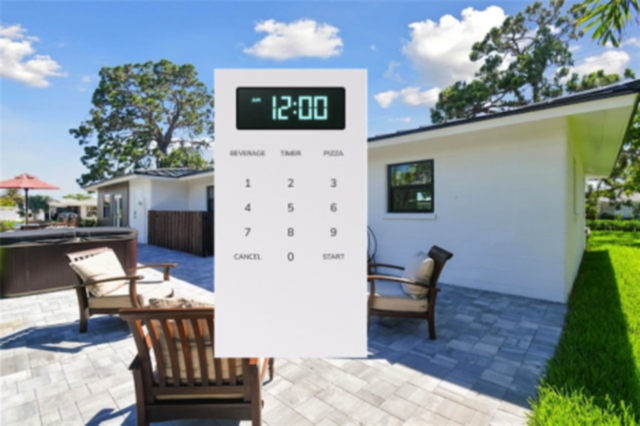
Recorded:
12.00
